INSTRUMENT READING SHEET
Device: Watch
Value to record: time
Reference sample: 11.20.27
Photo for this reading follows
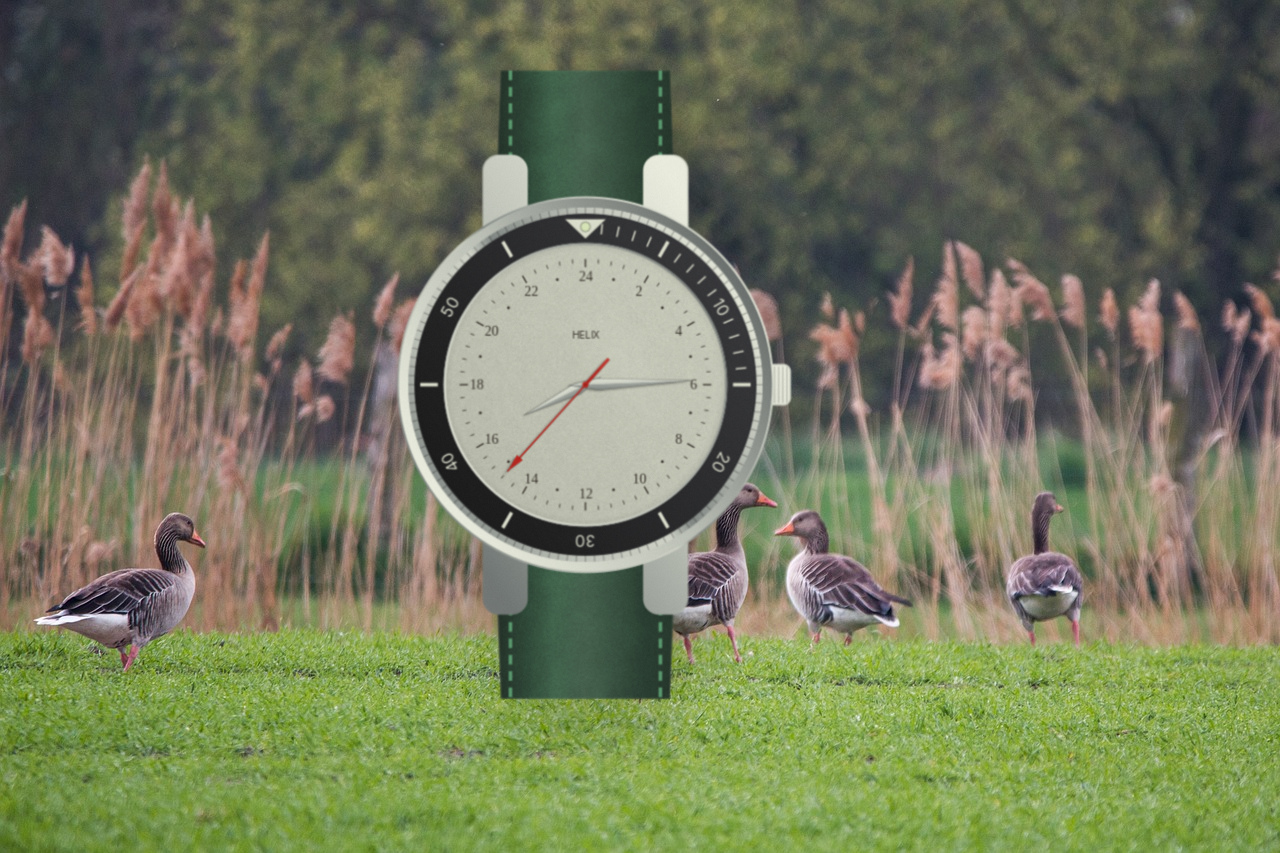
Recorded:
16.14.37
